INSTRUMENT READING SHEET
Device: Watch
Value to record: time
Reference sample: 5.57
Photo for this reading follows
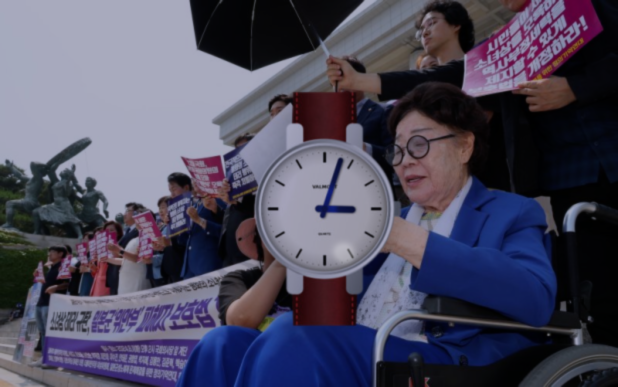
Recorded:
3.03
